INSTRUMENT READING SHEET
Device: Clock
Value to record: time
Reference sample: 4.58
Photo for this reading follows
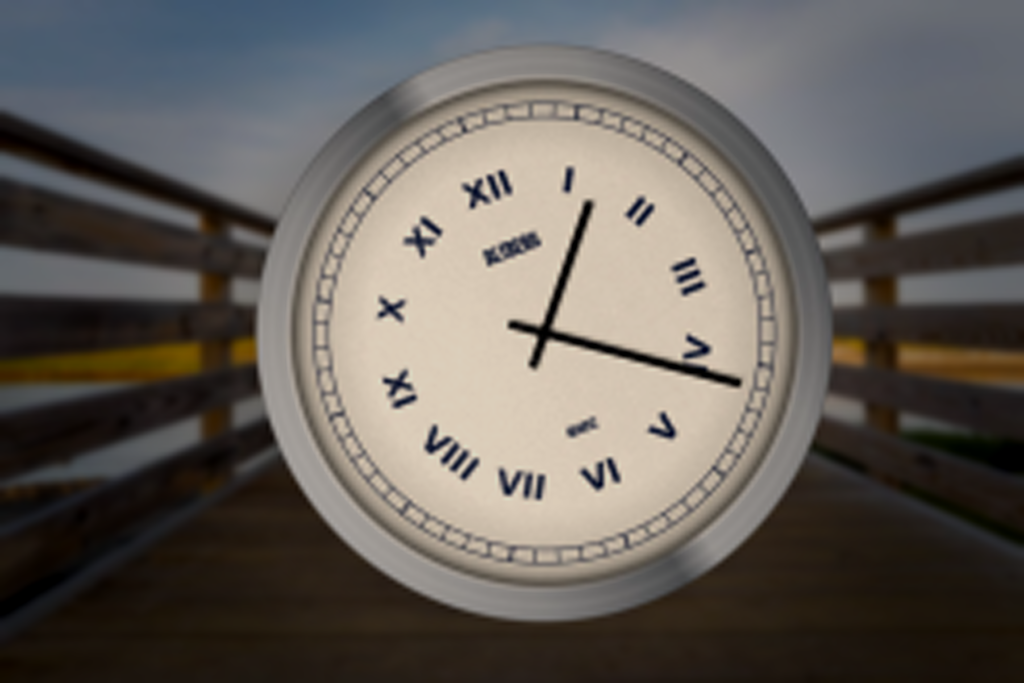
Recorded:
1.21
